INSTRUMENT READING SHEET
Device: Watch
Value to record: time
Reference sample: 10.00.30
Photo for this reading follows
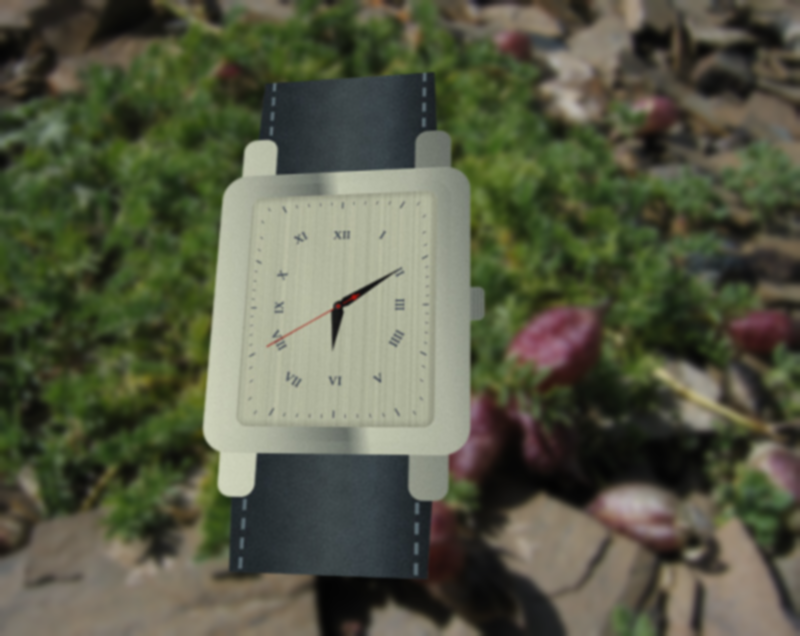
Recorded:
6.09.40
